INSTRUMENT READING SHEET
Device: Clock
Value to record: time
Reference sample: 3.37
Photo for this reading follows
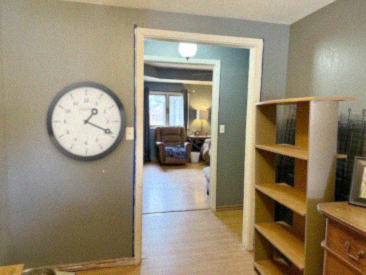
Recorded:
1.19
